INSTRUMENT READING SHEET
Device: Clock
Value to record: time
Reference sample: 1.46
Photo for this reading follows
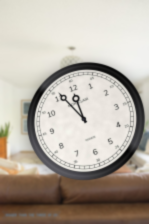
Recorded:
11.56
